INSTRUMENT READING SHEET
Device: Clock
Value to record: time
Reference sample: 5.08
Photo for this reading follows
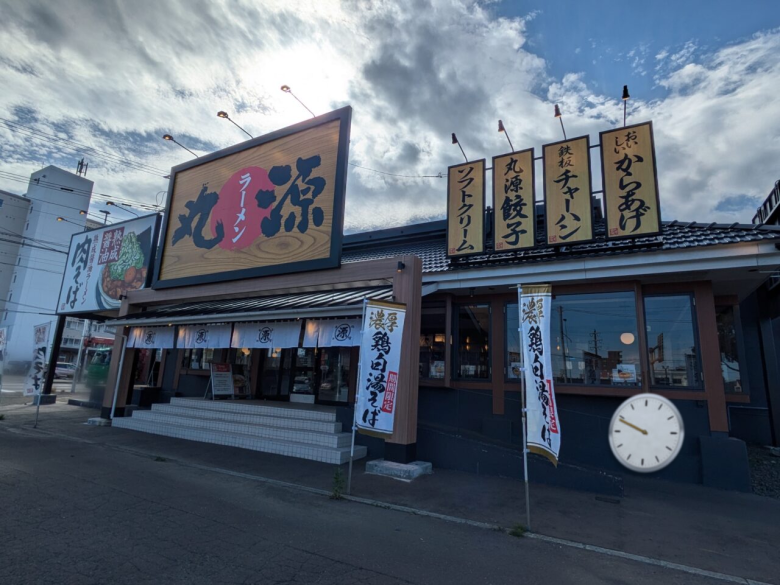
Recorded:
9.49
